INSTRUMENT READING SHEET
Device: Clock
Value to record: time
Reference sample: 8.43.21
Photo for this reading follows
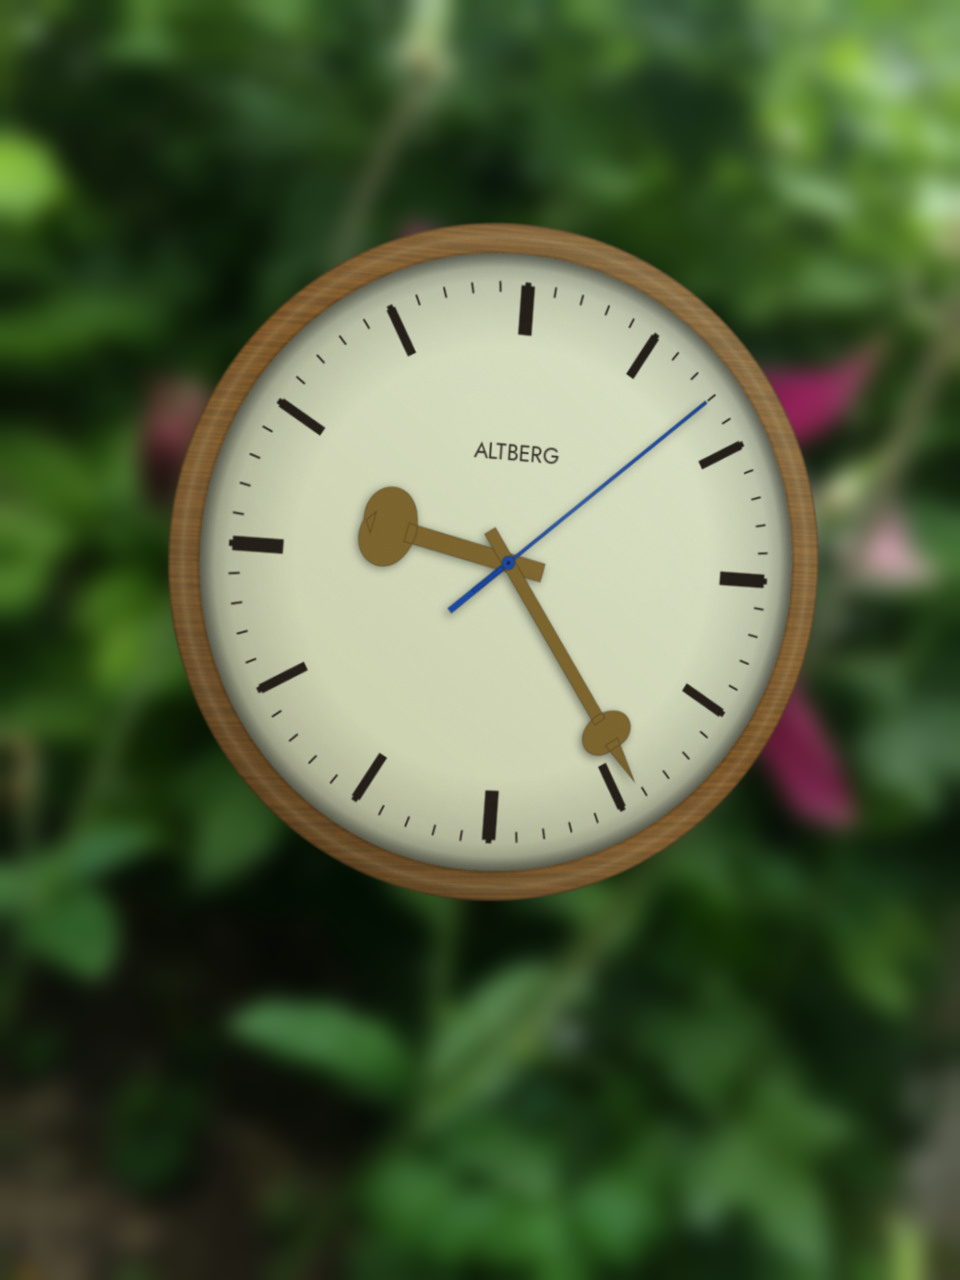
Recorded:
9.24.08
